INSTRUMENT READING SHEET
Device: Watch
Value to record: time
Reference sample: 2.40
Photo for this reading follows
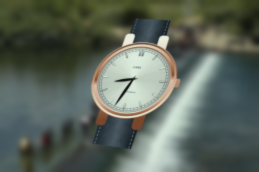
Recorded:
8.33
